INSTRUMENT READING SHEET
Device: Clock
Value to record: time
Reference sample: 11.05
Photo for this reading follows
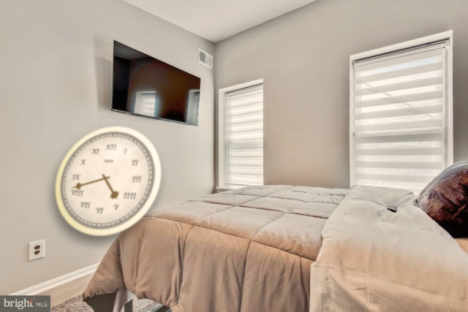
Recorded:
4.42
